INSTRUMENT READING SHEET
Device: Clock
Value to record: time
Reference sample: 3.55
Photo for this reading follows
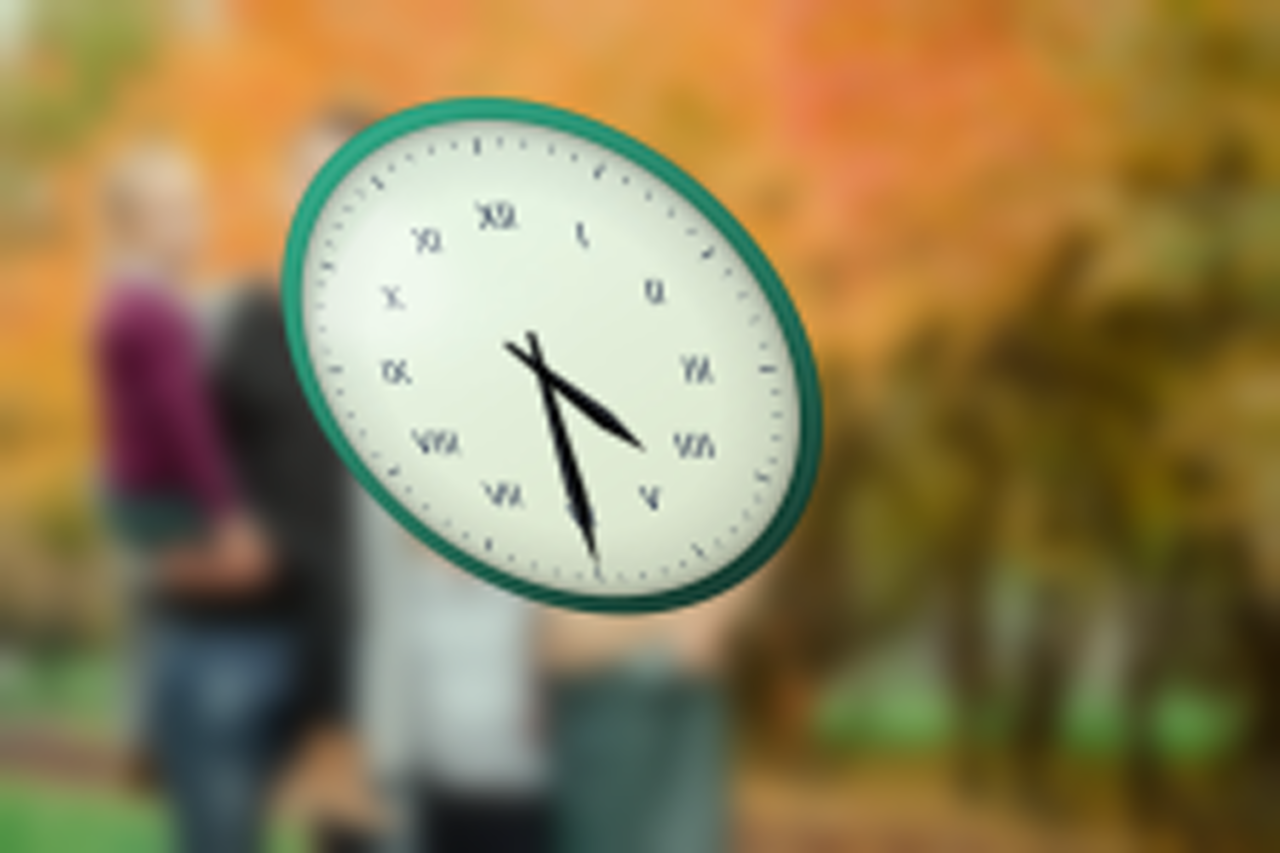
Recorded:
4.30
